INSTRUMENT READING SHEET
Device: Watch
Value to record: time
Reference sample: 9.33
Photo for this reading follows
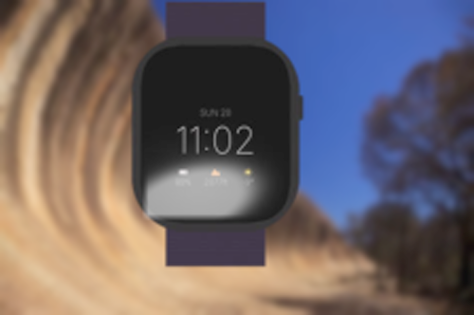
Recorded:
11.02
